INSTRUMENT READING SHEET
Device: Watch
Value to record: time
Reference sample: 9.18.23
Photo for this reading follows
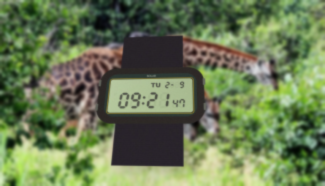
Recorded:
9.21.47
